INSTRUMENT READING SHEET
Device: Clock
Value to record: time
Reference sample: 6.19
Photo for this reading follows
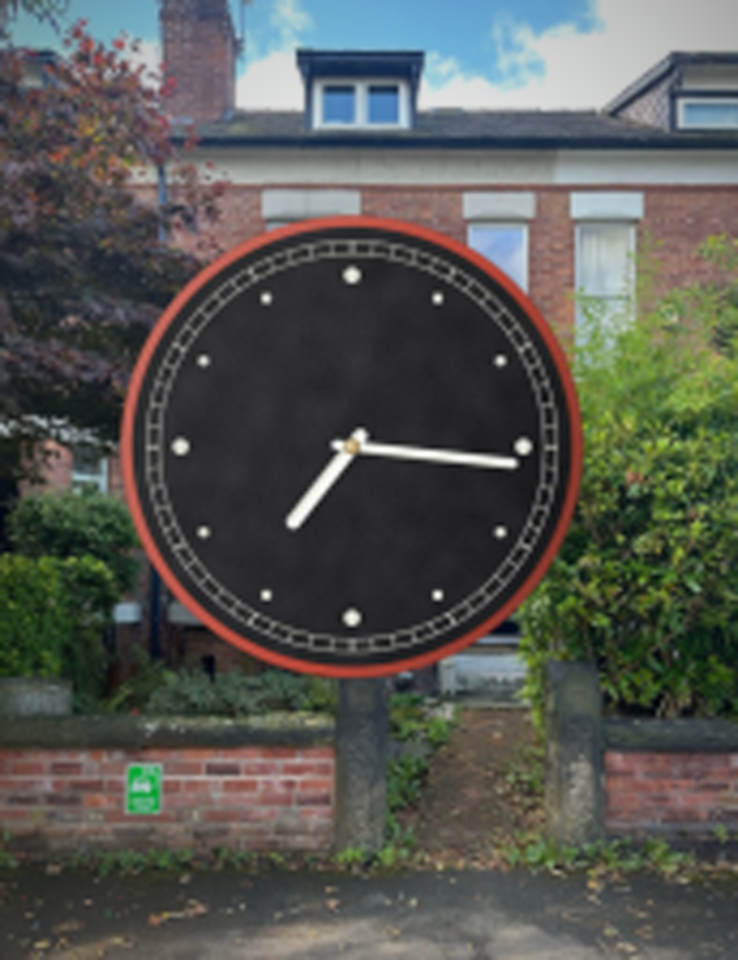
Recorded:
7.16
